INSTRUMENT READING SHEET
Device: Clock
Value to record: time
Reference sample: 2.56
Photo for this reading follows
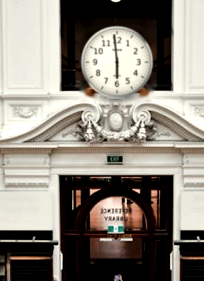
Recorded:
5.59
